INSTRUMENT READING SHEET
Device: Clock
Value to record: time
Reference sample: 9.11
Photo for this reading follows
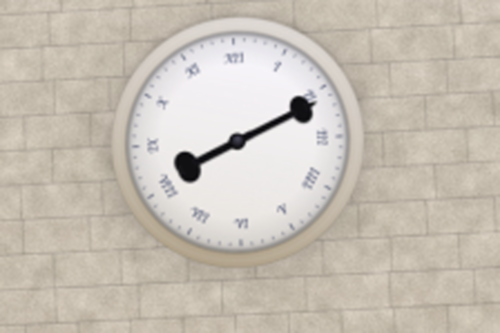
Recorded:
8.11
